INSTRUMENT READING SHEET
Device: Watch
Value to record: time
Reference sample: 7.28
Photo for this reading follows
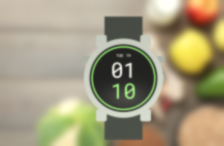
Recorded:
1.10
